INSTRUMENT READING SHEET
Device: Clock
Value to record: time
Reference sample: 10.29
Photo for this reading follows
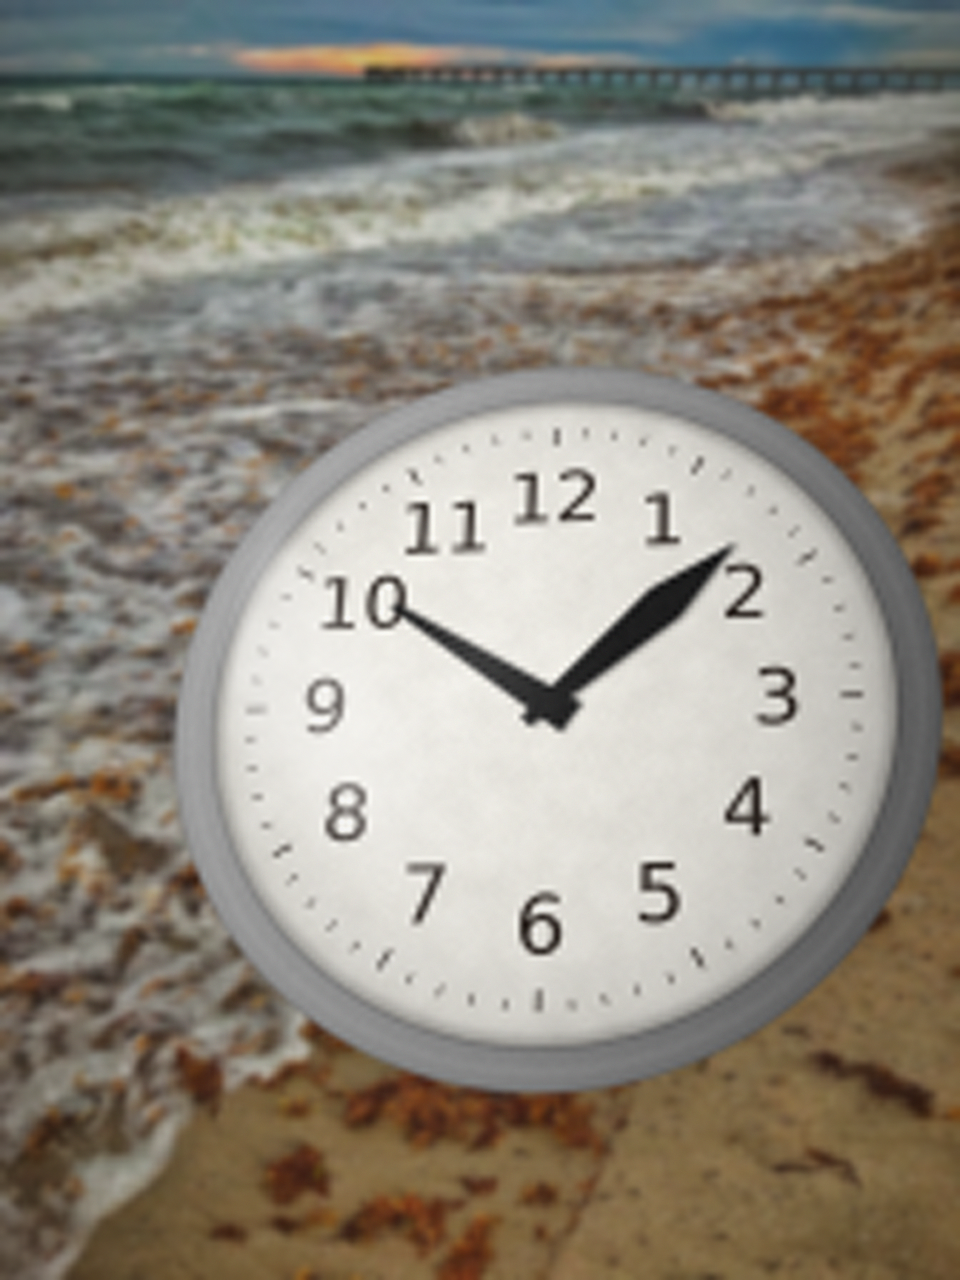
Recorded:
10.08
